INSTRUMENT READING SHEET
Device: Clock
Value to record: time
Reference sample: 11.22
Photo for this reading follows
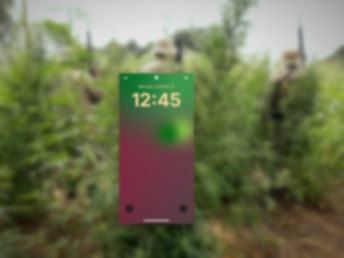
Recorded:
12.45
